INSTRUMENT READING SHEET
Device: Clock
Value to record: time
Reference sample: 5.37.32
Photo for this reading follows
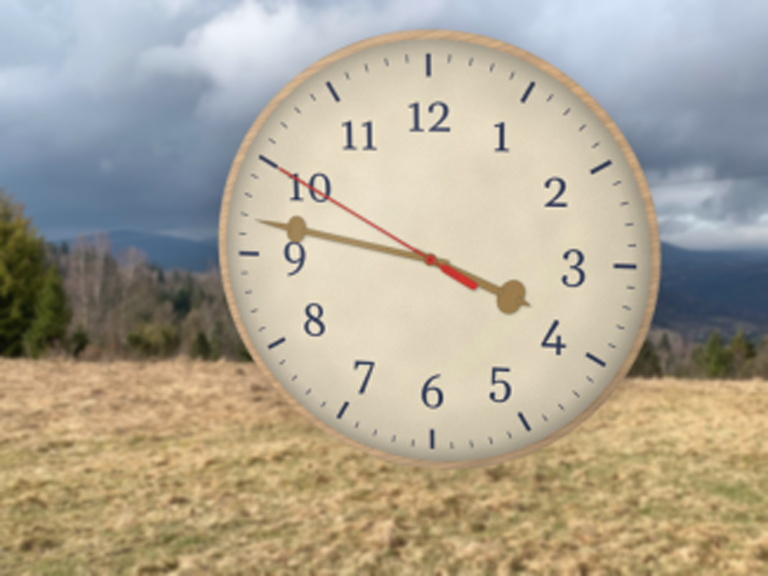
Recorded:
3.46.50
